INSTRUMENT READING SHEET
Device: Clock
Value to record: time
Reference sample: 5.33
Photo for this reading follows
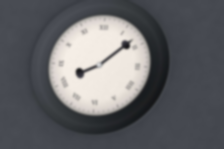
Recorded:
8.08
